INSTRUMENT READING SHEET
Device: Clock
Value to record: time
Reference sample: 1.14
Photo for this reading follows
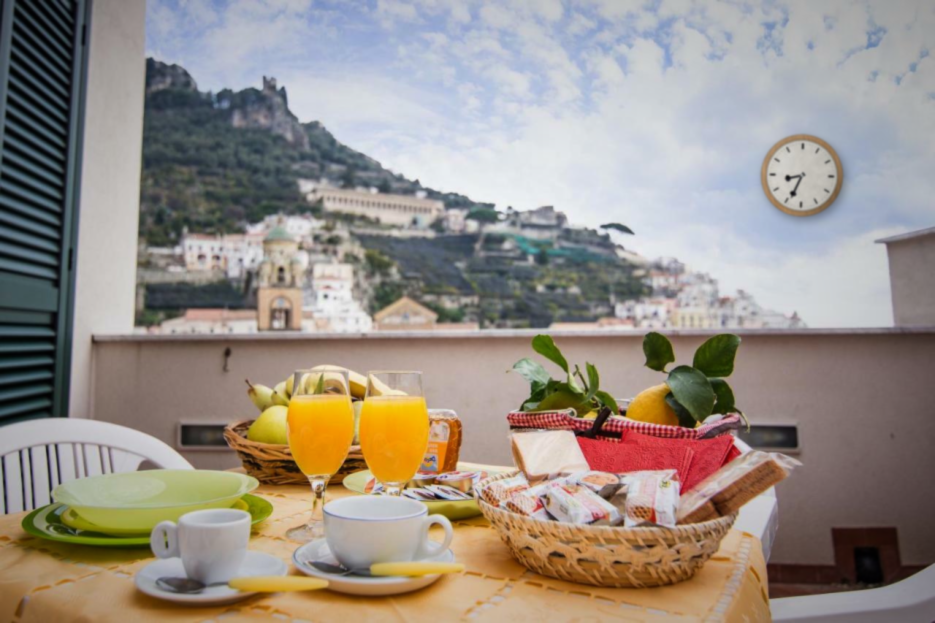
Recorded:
8.34
